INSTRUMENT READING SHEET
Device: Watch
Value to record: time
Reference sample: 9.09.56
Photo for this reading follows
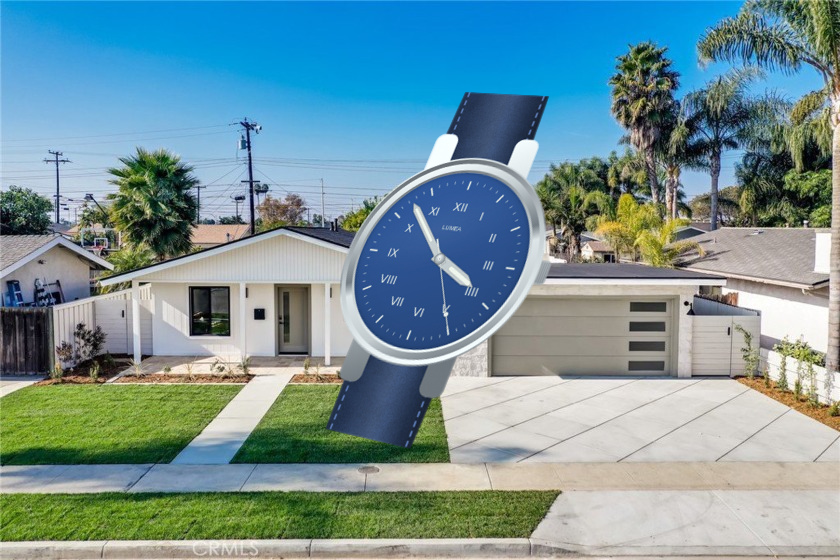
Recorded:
3.52.25
